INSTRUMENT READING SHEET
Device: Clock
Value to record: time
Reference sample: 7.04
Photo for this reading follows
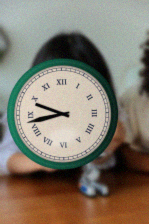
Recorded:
9.43
